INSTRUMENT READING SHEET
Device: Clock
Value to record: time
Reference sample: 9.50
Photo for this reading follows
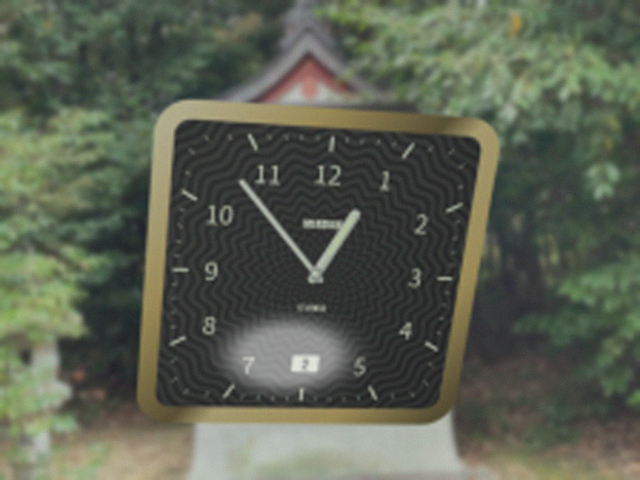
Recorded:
12.53
